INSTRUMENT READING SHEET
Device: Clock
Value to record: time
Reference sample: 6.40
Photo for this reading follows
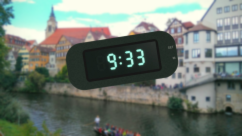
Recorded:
9.33
